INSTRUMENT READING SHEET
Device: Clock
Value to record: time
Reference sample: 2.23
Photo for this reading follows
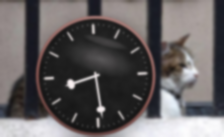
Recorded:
8.29
